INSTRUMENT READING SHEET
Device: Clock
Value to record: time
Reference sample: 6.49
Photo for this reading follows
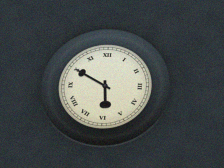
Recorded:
5.50
